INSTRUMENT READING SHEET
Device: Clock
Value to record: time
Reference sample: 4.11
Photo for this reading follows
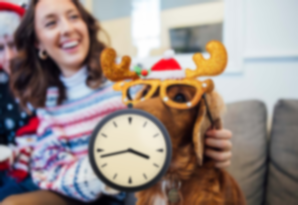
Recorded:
3.43
